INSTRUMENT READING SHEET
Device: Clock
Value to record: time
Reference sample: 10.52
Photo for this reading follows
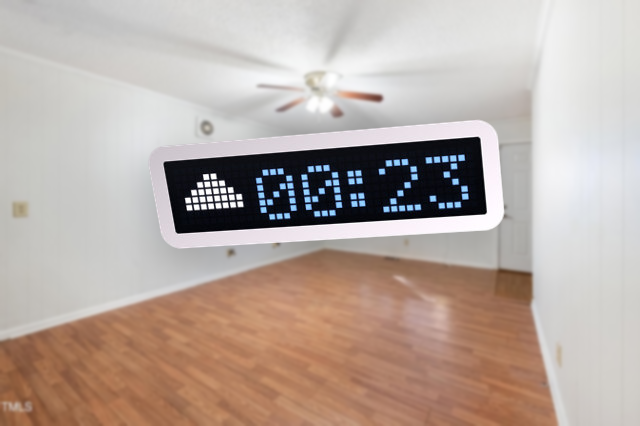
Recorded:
0.23
